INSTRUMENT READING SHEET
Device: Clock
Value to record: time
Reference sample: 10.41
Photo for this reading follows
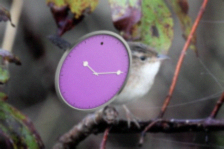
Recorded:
10.15
